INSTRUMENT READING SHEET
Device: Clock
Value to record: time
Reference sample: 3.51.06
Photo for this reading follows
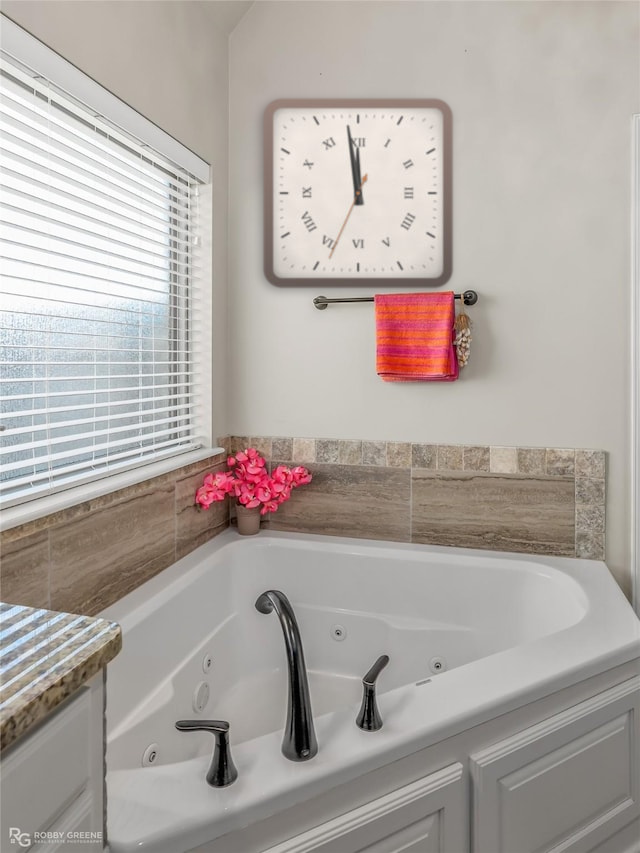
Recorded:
11.58.34
